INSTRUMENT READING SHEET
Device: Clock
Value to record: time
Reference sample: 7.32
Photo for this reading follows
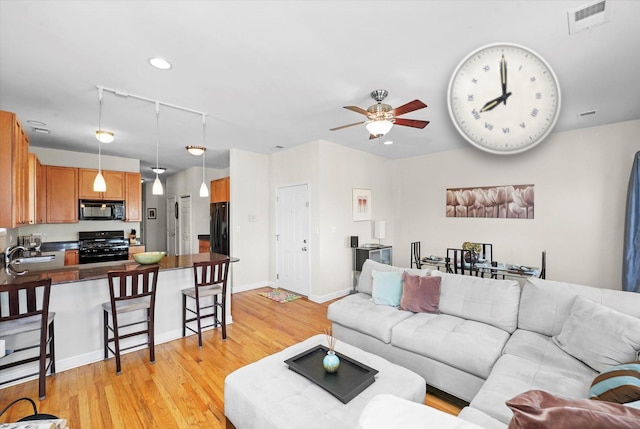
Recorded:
8.00
